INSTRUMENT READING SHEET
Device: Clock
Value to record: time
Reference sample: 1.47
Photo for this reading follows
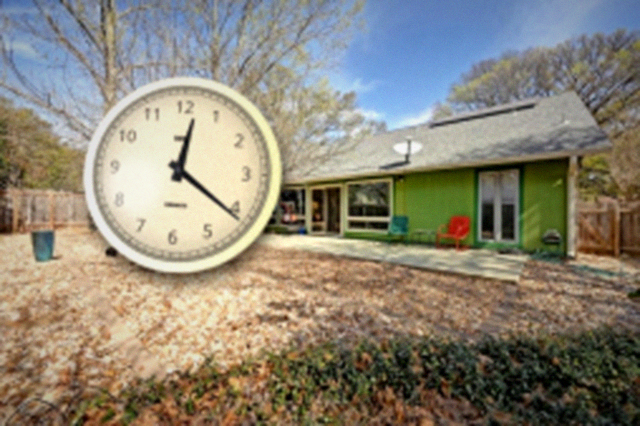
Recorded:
12.21
